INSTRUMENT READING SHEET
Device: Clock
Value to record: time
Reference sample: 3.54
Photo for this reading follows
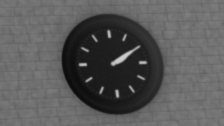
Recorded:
2.10
